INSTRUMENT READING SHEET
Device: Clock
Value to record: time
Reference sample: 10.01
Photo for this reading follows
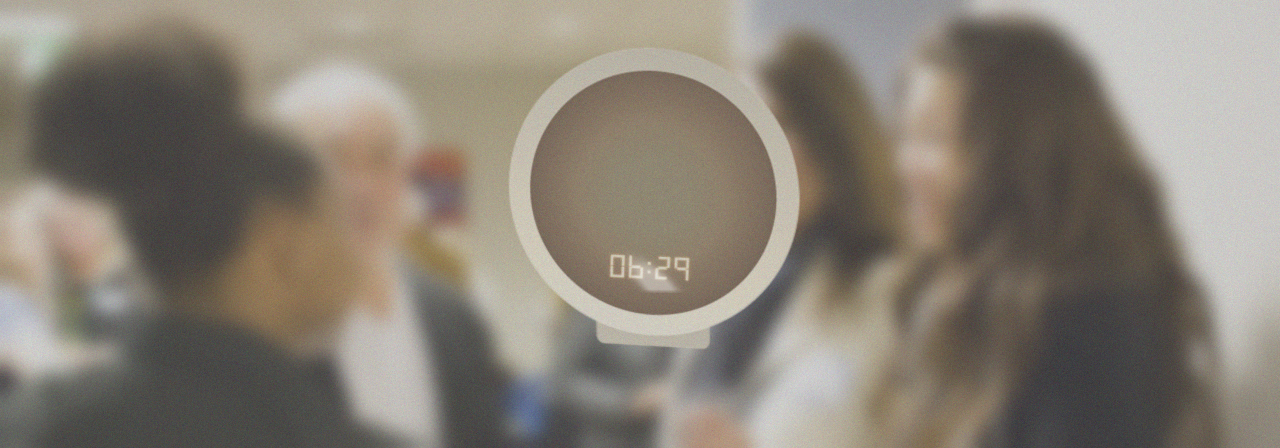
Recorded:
6.29
